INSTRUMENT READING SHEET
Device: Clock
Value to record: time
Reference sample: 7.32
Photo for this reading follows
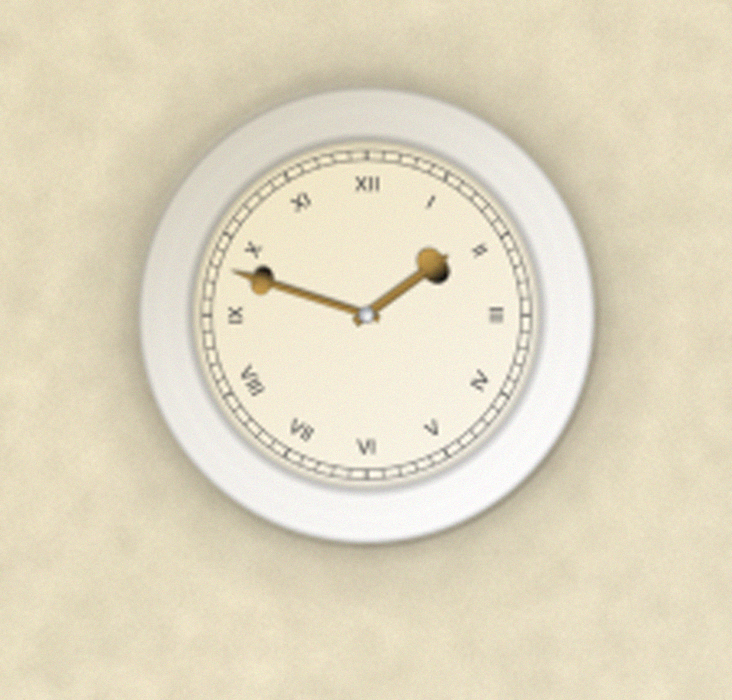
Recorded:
1.48
